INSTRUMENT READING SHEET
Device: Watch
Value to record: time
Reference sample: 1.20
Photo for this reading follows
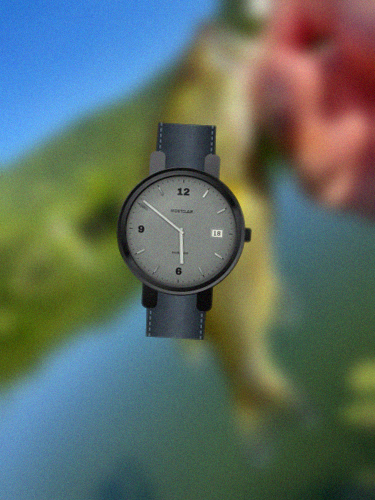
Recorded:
5.51
